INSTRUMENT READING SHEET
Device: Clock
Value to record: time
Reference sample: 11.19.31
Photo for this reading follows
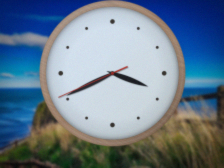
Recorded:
3.40.41
